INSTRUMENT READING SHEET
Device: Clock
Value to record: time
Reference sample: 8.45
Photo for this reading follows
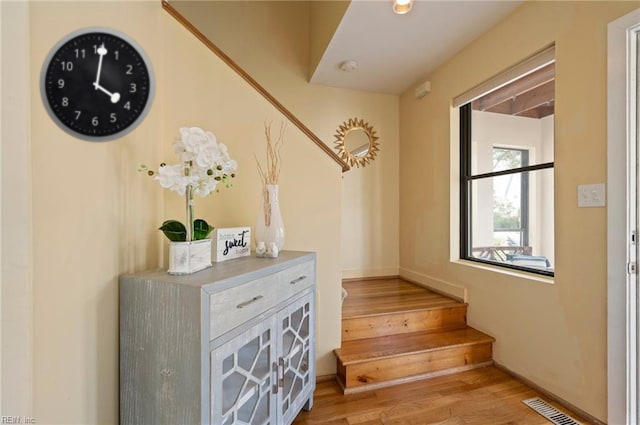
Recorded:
4.01
